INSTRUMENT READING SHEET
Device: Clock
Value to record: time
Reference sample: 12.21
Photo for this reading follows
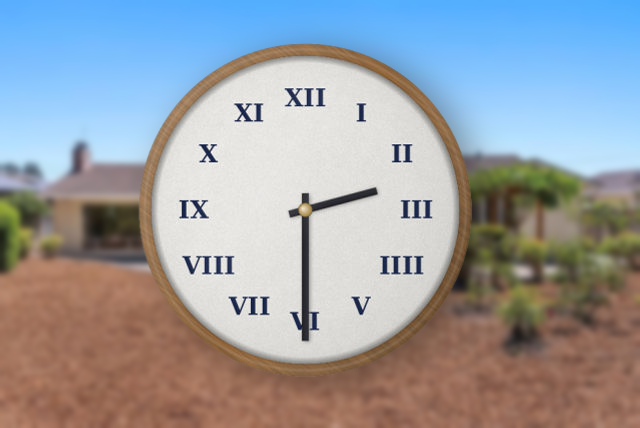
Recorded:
2.30
